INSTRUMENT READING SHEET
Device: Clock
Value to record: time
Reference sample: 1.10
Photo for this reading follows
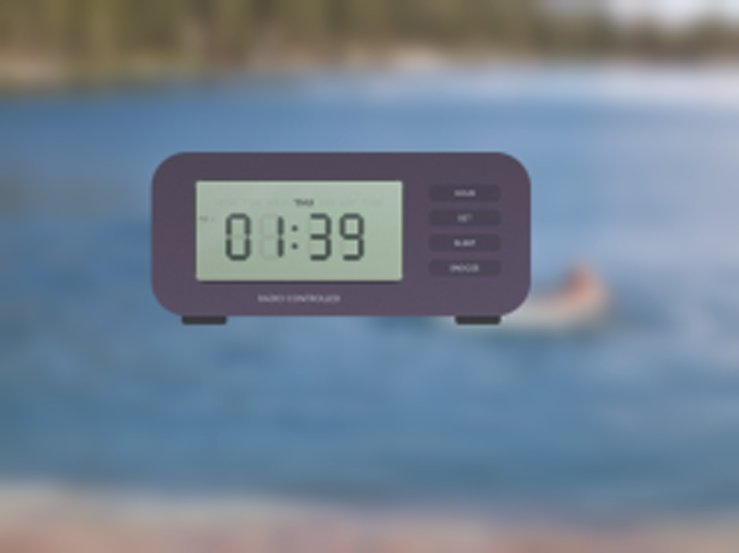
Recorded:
1.39
